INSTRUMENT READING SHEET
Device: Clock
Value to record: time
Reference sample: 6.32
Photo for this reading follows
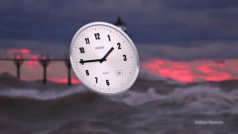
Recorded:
1.45
